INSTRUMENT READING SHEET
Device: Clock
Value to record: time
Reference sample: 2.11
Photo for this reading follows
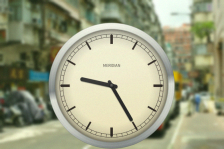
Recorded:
9.25
